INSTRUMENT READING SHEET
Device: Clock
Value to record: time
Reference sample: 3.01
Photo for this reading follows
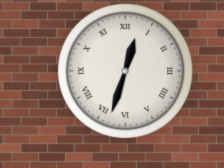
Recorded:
12.33
